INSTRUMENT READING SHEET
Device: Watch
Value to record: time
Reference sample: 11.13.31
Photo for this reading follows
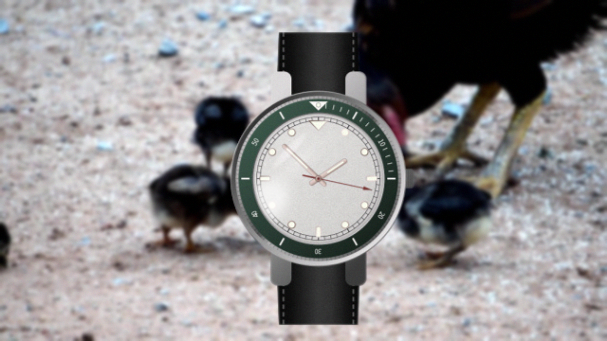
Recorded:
1.52.17
